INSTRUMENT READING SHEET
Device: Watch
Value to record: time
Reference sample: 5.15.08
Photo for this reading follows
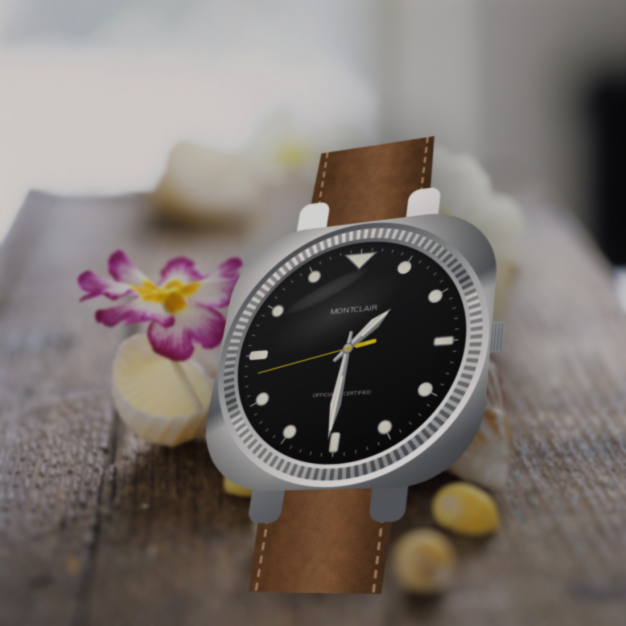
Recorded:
1.30.43
